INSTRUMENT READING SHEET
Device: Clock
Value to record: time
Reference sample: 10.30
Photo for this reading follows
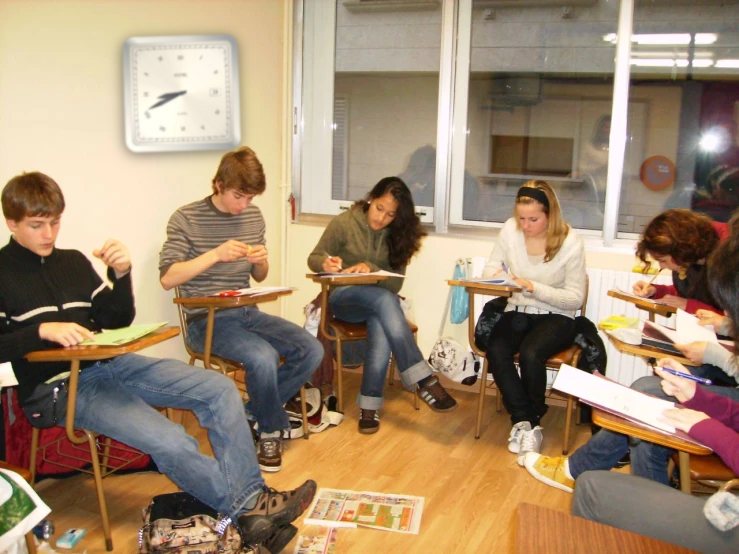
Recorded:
8.41
